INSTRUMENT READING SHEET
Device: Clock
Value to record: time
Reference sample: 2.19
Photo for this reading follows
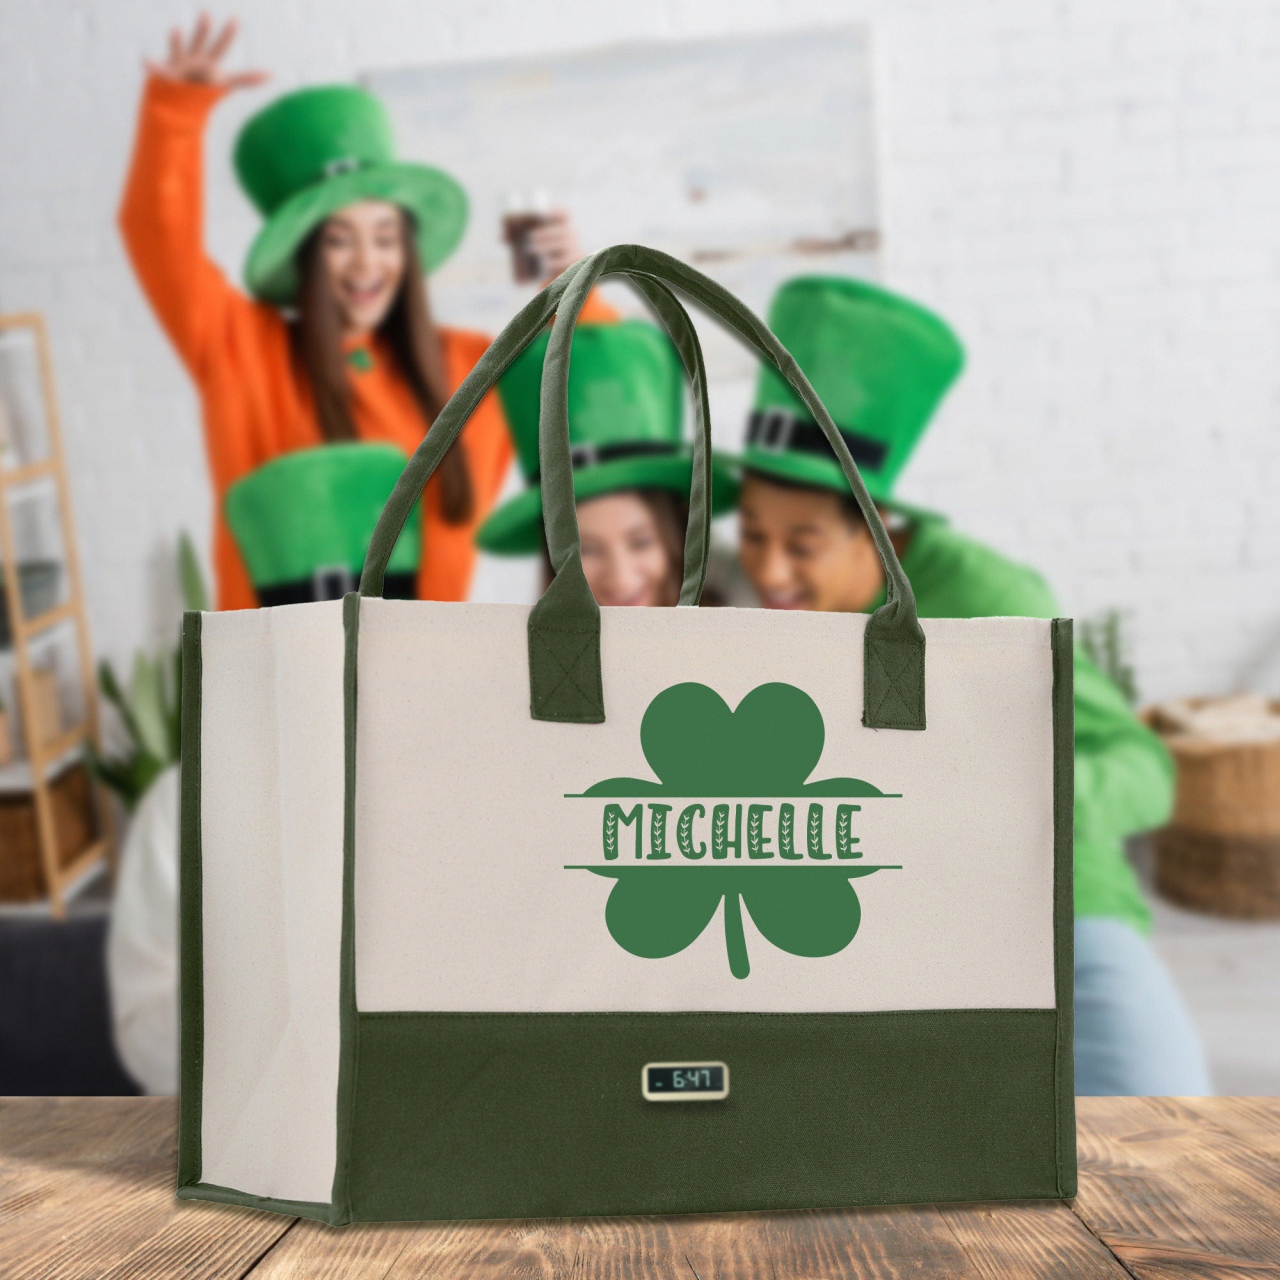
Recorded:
6.47
